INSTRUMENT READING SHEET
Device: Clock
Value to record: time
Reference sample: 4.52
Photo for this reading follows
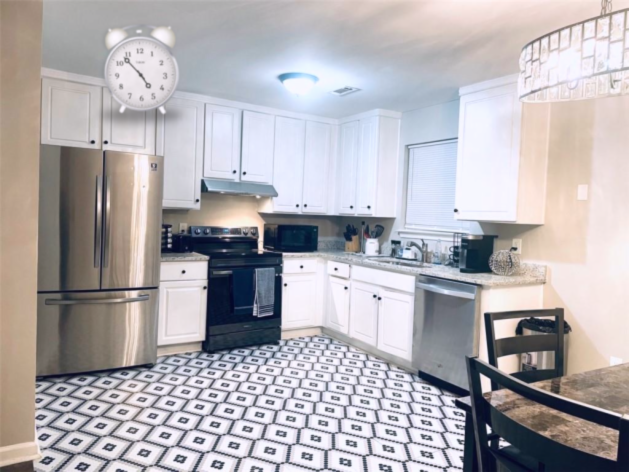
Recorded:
4.53
